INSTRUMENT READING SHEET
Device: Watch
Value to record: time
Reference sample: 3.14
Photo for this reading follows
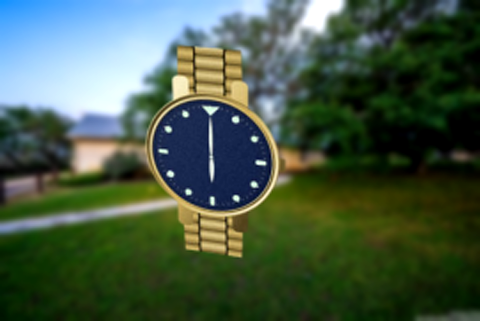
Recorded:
6.00
